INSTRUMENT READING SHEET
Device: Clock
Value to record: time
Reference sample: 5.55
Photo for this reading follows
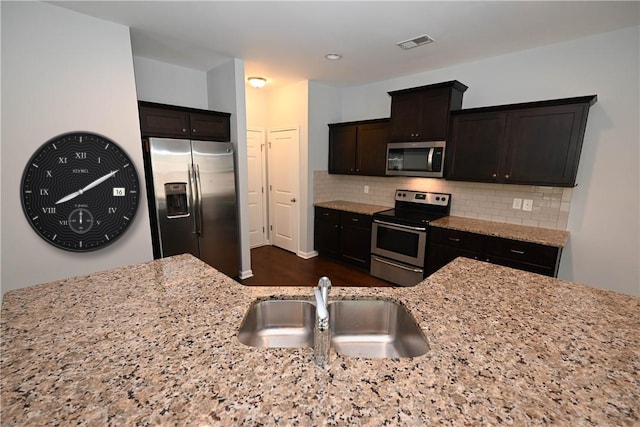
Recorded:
8.10
